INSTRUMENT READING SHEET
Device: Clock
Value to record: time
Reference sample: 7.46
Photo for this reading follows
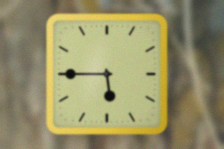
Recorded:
5.45
